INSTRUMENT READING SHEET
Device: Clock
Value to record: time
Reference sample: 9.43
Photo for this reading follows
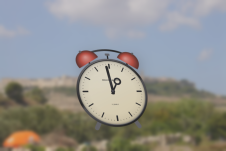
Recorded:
12.59
